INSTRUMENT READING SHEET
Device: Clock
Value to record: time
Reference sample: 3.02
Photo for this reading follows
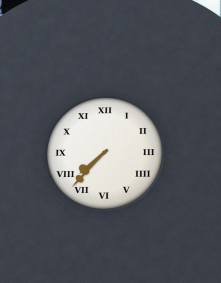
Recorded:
7.37
